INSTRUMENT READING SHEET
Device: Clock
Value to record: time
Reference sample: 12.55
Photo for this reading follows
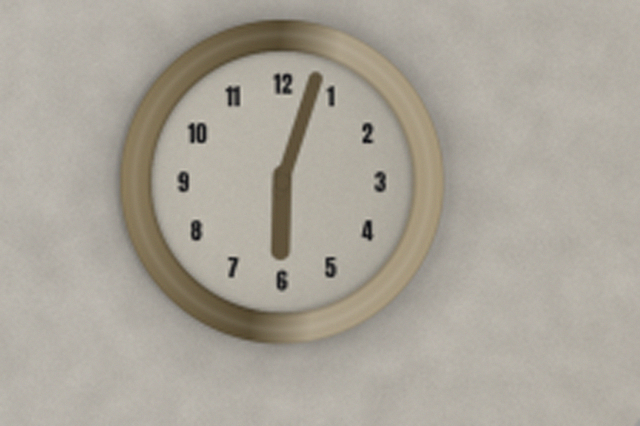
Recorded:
6.03
